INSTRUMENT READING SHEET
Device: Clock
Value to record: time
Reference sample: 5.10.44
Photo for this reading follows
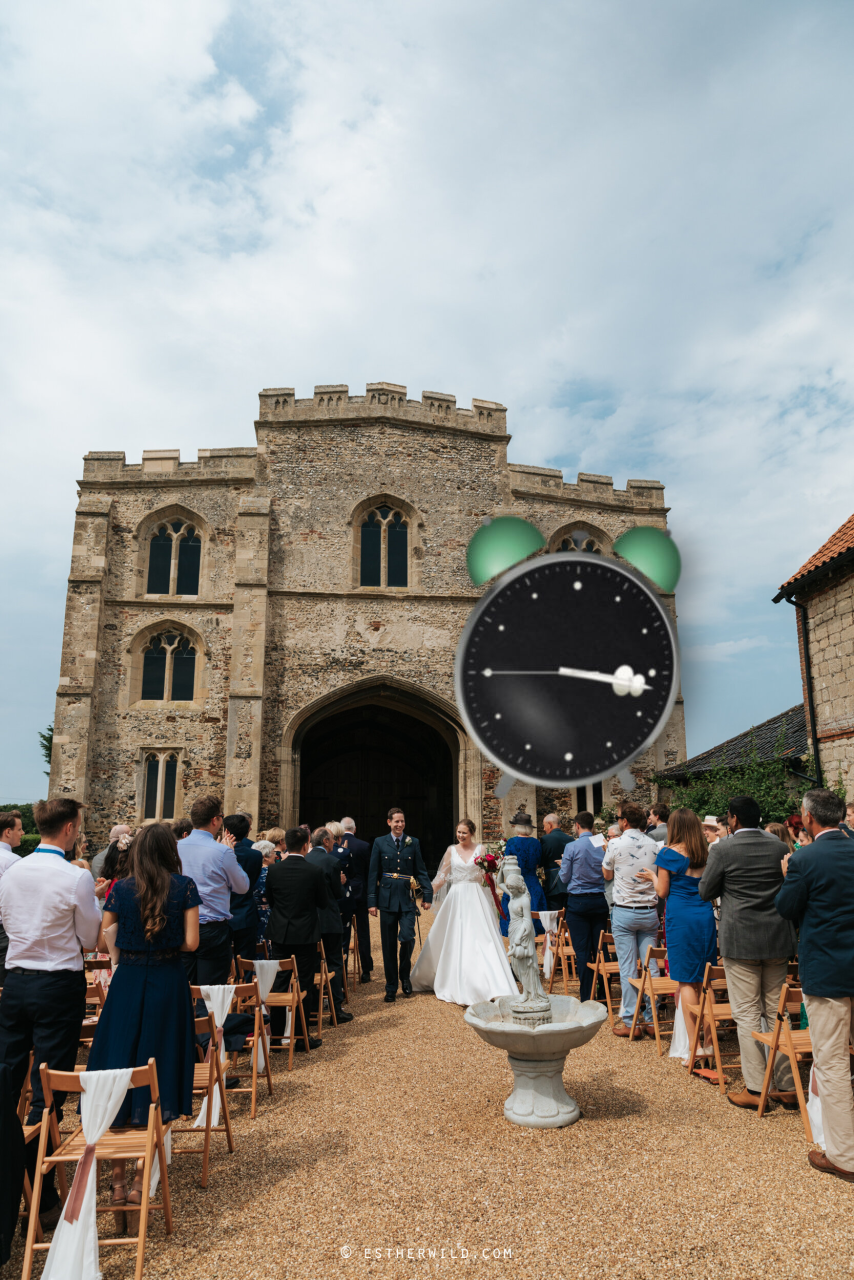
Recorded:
3.16.45
